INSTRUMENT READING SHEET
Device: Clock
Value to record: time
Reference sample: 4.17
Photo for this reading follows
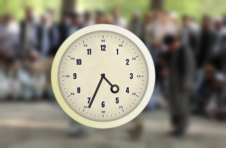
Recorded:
4.34
